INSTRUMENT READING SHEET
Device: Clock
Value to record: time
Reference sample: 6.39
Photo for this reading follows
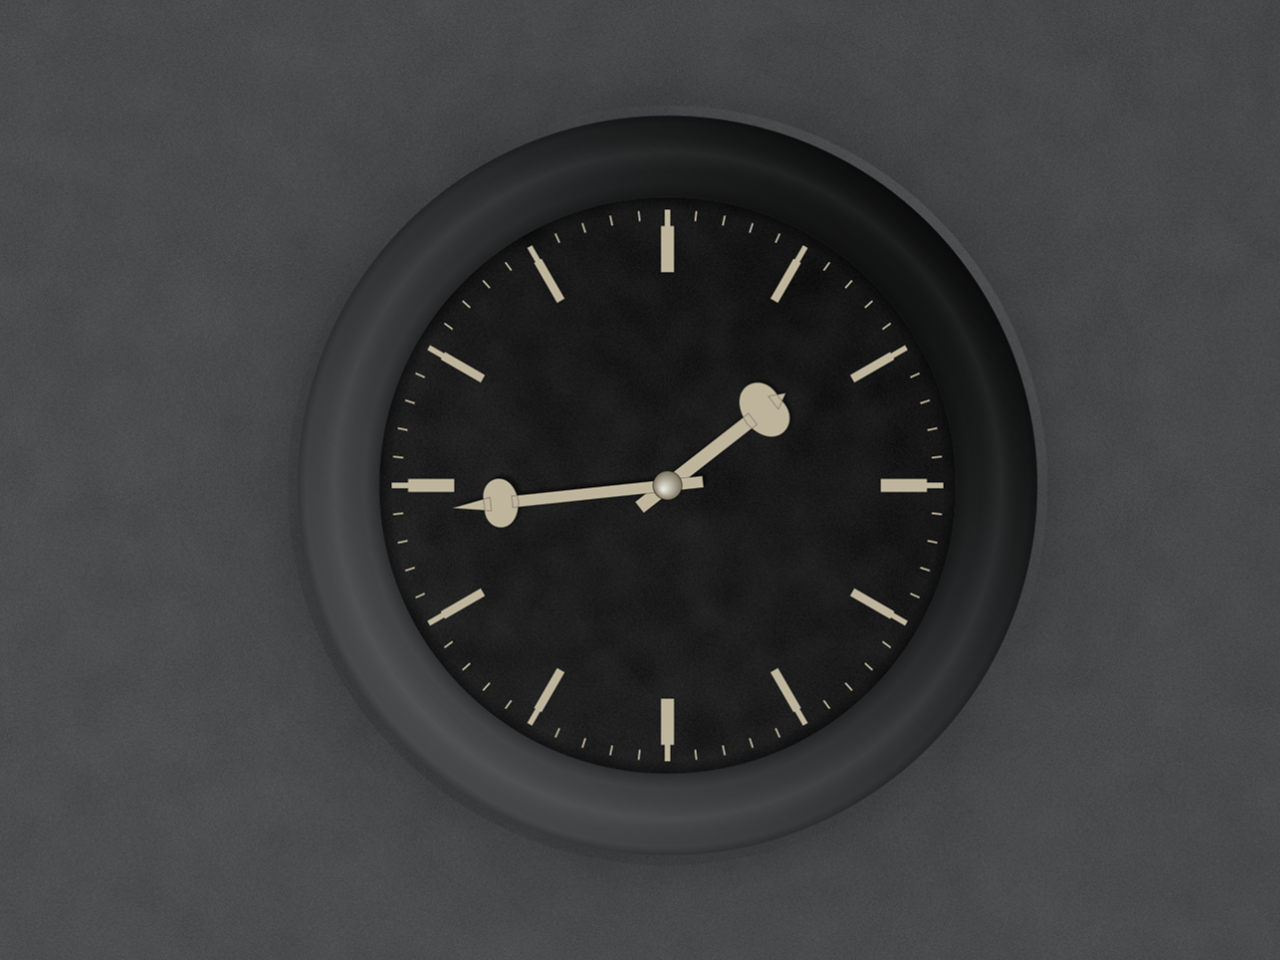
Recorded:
1.44
